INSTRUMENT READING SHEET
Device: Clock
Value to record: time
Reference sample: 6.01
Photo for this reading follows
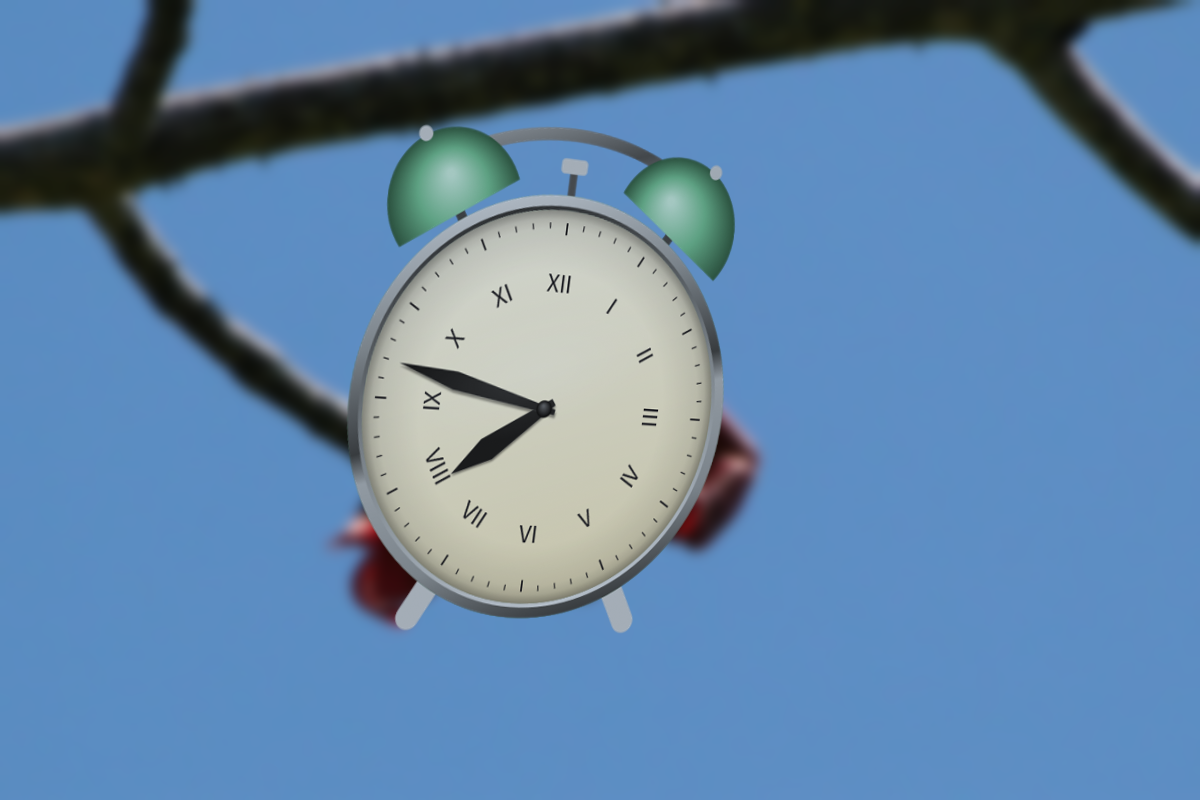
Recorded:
7.47
